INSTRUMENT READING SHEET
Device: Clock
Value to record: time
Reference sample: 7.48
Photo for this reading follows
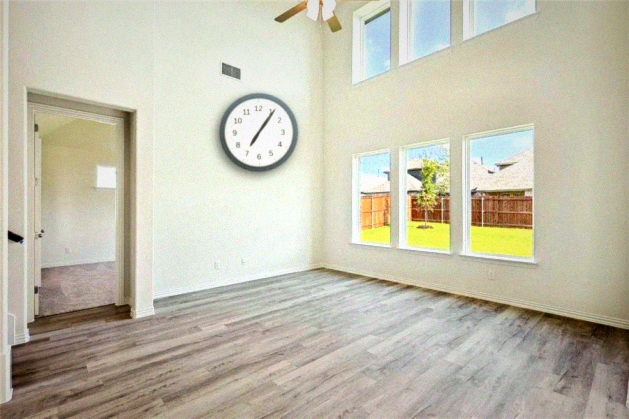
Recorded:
7.06
